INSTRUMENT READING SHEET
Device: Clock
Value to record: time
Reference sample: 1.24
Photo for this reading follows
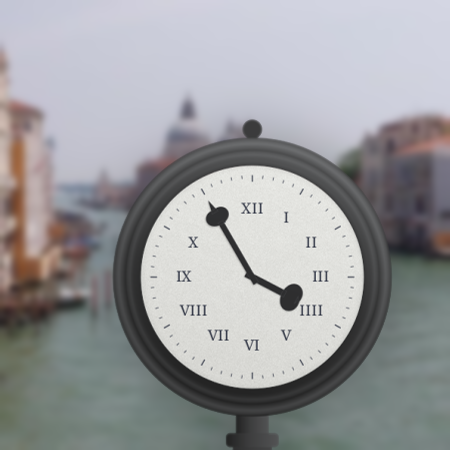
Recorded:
3.55
